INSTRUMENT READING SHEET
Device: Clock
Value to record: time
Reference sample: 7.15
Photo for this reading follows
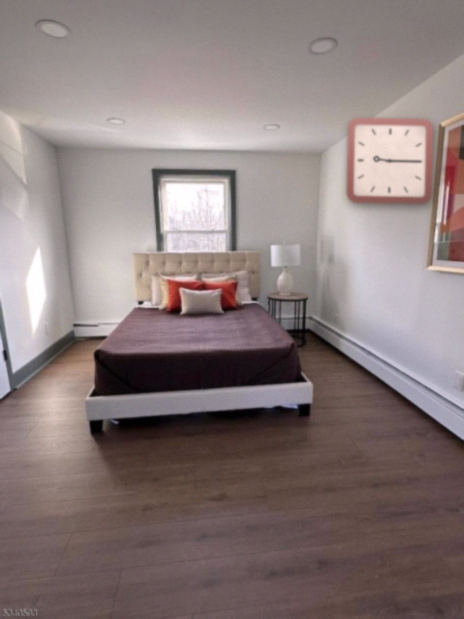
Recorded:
9.15
